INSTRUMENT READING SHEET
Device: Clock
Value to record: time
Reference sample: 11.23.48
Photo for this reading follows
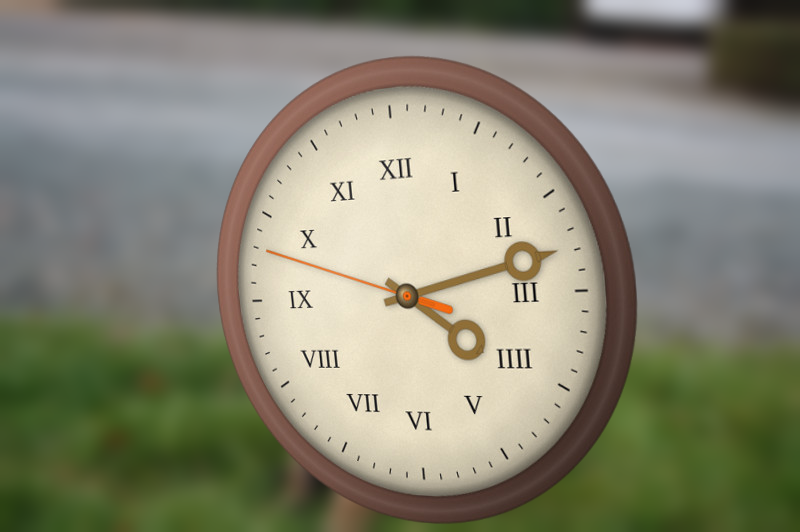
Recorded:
4.12.48
